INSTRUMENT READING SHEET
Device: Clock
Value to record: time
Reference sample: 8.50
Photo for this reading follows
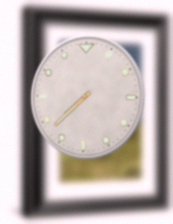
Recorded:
7.38
